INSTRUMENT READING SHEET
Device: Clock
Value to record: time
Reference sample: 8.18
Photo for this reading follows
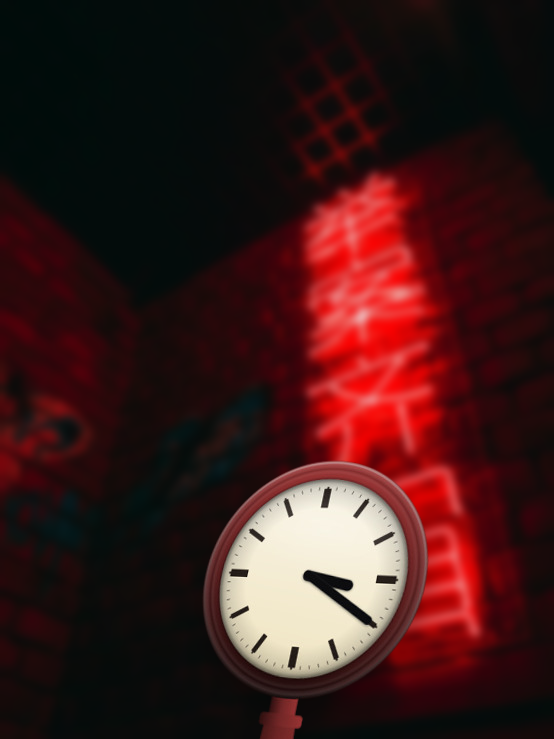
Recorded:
3.20
